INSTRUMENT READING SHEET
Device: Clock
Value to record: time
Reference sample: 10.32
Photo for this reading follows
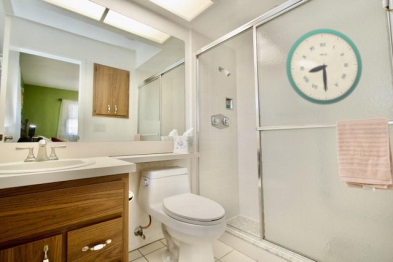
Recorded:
8.30
